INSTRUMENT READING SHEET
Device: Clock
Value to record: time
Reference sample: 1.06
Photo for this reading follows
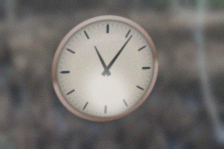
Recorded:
11.06
